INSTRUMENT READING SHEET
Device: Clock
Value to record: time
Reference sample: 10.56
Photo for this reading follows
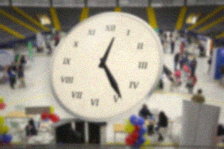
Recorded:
12.24
